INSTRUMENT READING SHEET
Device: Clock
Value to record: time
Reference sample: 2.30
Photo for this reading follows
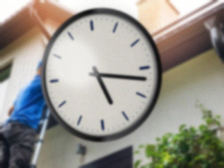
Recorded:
5.17
